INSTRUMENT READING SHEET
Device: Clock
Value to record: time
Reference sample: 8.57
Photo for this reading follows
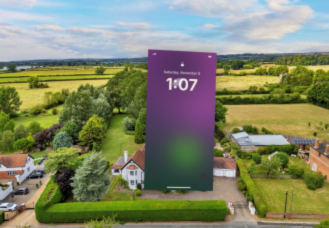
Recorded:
1.07
